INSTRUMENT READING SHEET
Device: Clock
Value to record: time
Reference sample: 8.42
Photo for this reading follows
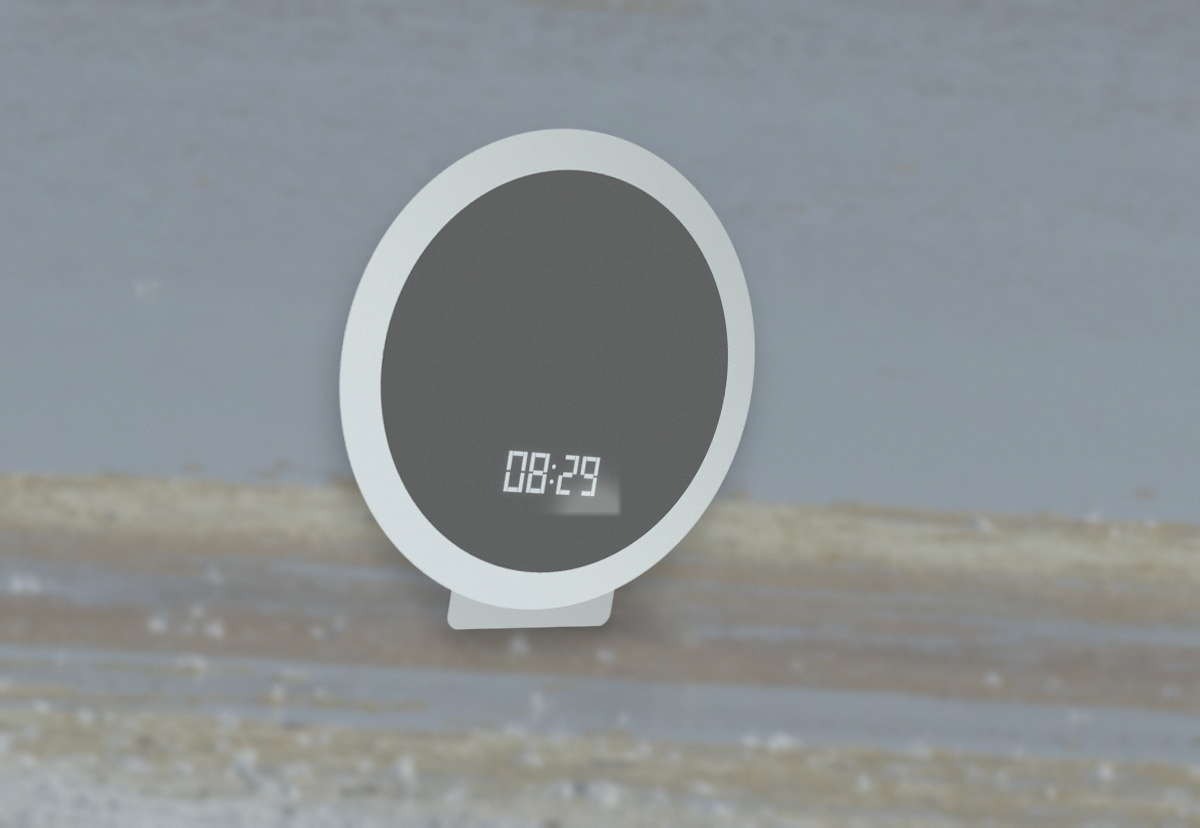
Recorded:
8.29
